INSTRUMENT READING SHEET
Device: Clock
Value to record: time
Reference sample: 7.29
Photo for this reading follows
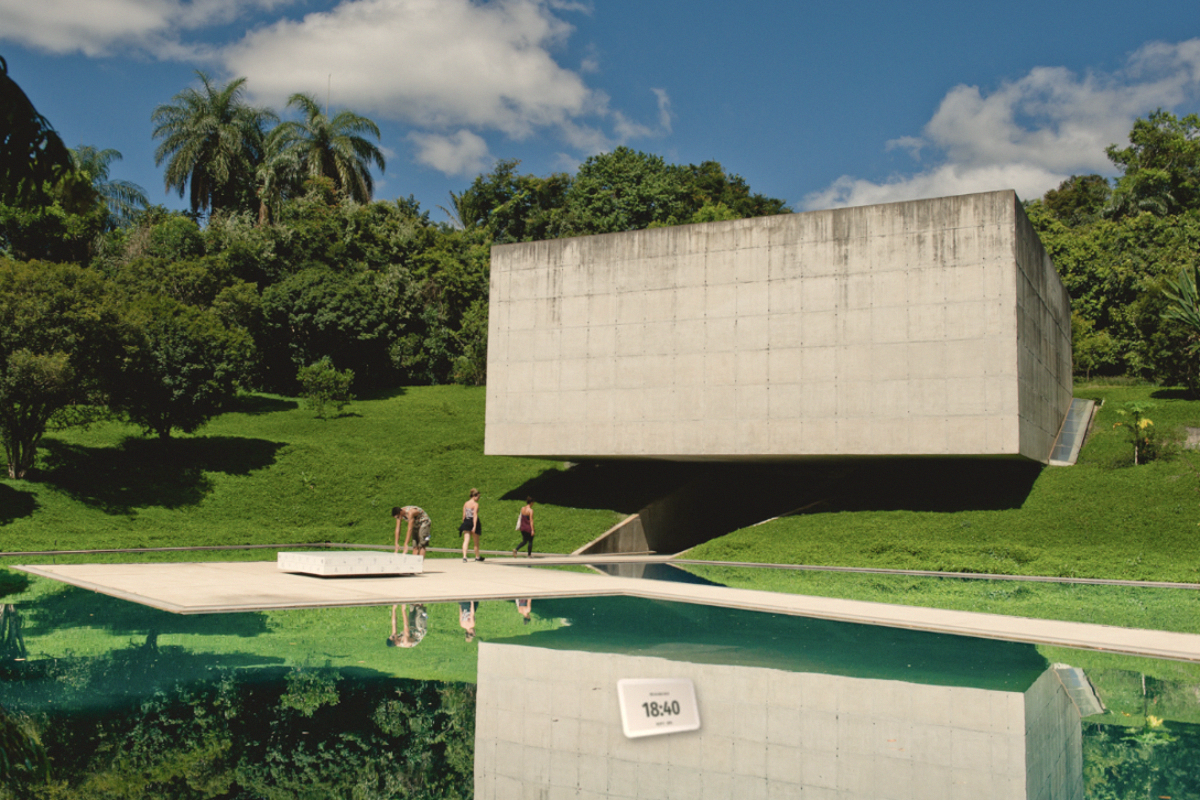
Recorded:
18.40
